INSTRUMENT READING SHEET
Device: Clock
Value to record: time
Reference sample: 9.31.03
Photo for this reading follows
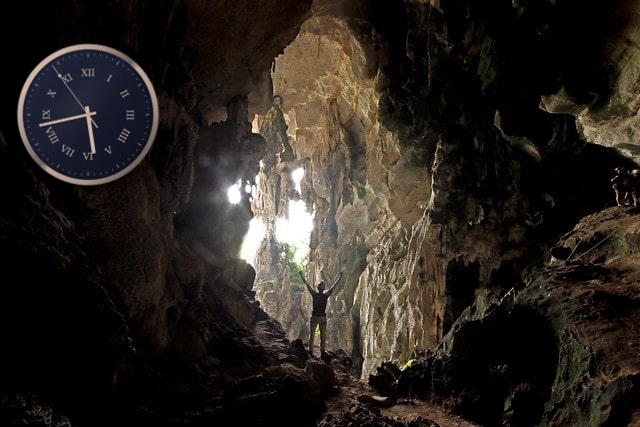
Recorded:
5.42.54
